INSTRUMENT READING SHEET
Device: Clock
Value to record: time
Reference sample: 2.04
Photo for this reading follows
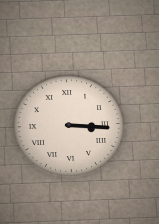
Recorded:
3.16
